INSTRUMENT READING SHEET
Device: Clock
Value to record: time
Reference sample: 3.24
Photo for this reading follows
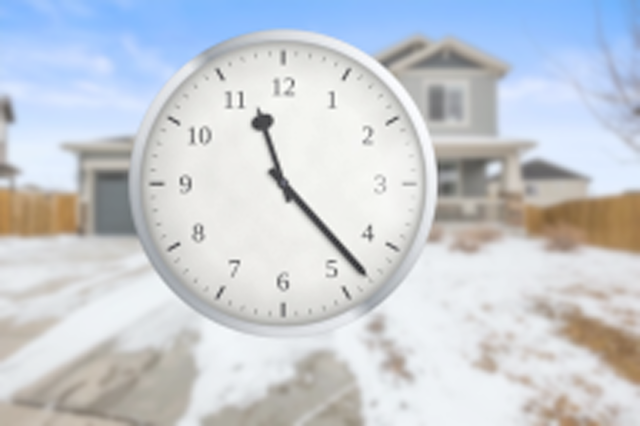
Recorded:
11.23
